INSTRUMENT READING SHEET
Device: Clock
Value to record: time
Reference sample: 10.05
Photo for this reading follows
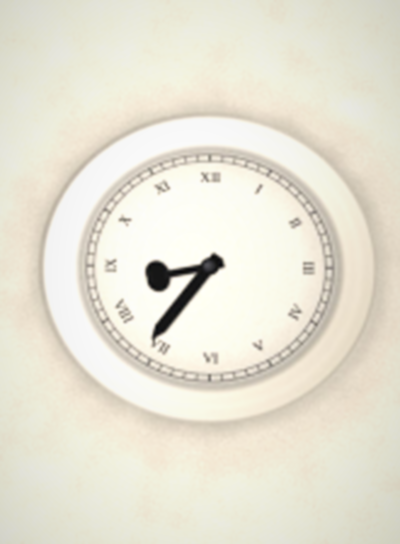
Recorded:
8.36
